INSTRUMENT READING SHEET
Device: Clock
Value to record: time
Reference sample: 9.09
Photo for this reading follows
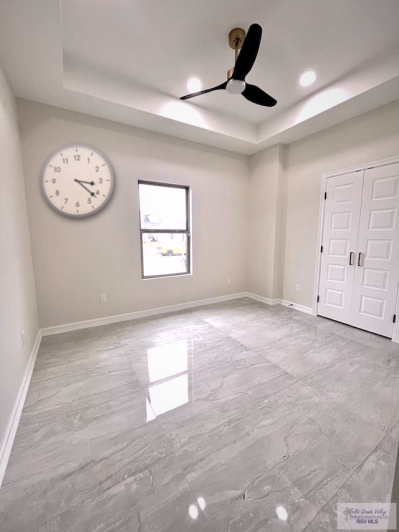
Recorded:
3.22
